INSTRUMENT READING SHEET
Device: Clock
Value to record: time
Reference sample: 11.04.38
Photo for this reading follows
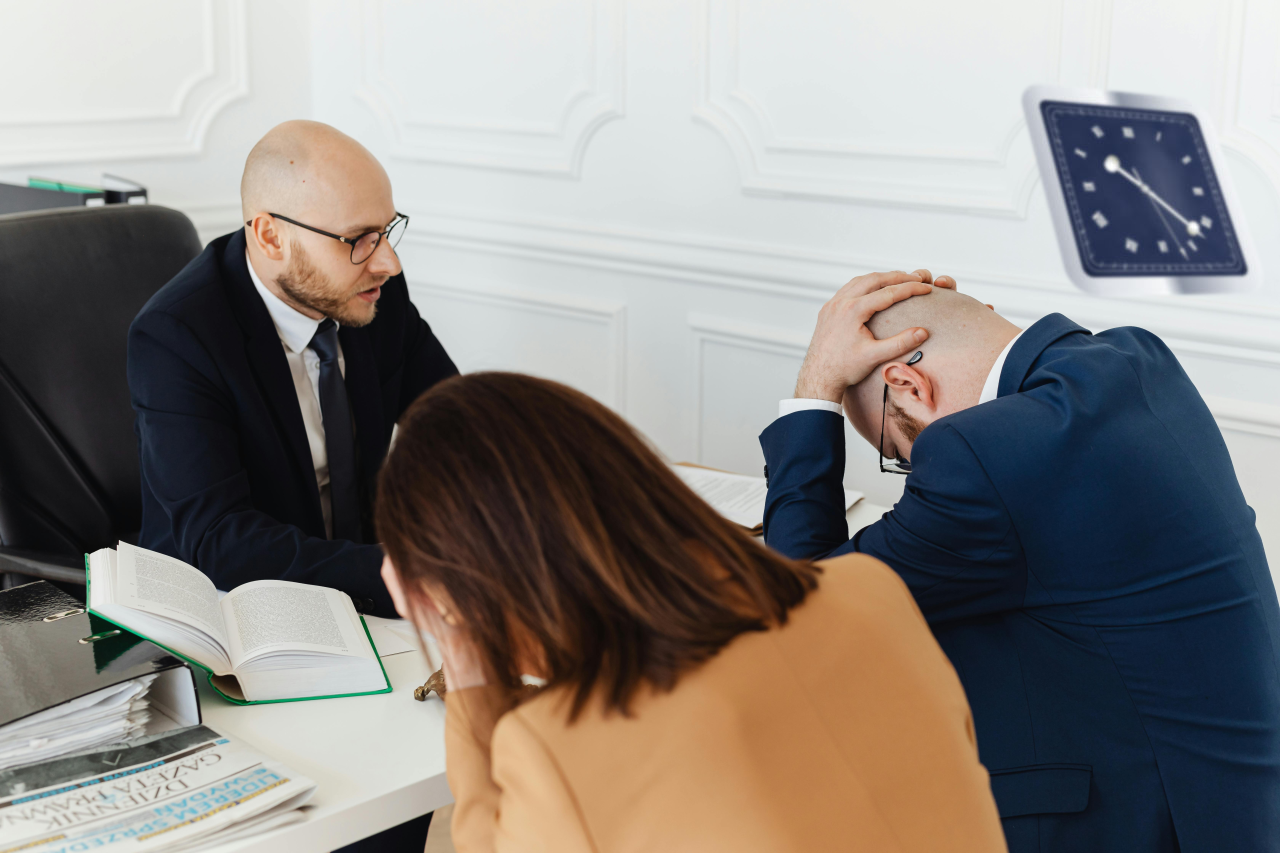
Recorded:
10.22.27
